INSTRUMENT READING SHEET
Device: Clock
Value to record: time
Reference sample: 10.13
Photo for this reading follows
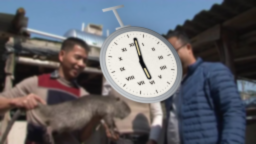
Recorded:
6.02
